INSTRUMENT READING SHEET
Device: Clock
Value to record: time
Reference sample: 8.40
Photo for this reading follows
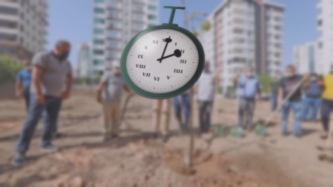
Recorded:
2.01
